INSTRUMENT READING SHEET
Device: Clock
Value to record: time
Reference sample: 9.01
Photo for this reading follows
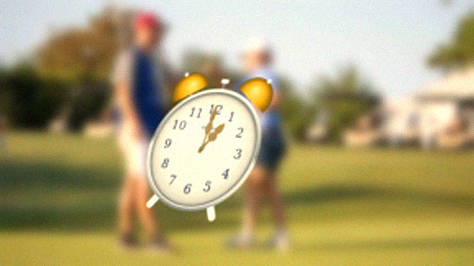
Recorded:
1.00
